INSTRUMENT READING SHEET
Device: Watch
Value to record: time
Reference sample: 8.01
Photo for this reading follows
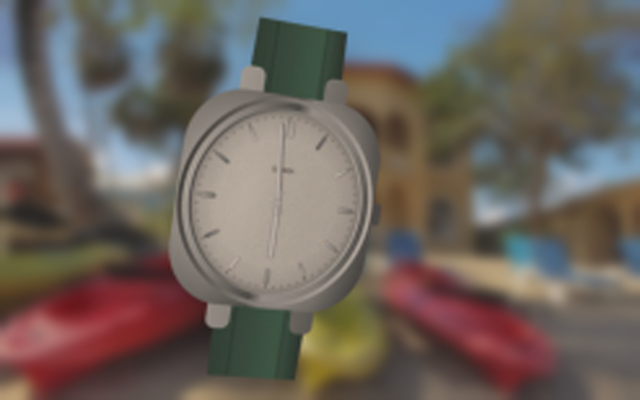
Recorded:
5.59
